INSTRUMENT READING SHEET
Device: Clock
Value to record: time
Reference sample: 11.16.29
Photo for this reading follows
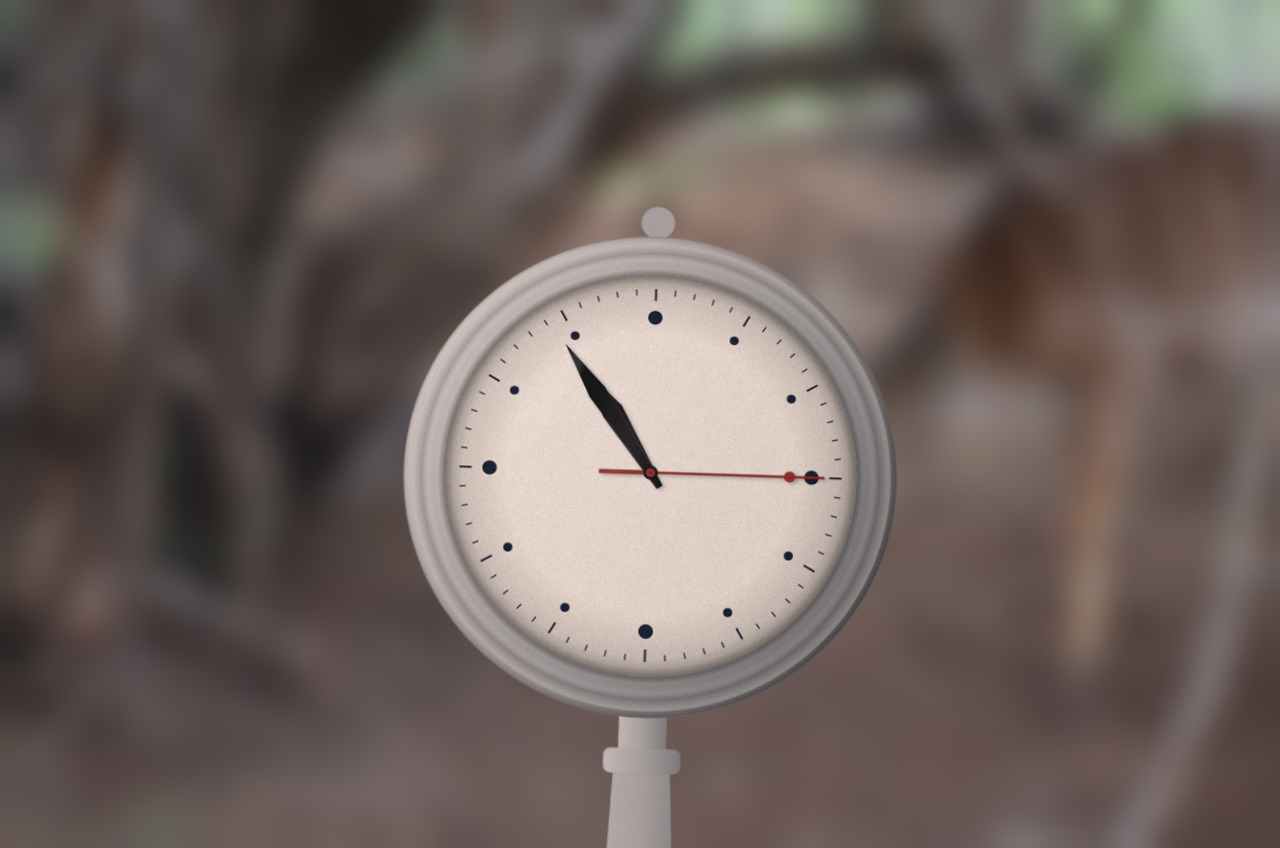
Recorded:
10.54.15
